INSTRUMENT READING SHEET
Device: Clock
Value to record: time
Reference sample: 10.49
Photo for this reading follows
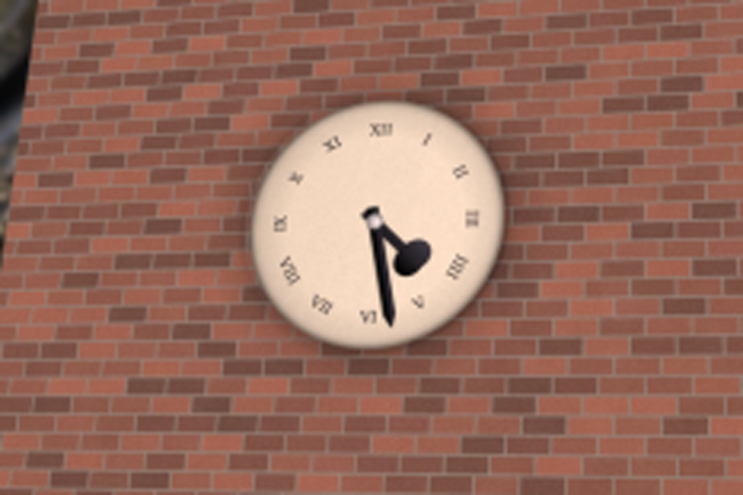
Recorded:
4.28
